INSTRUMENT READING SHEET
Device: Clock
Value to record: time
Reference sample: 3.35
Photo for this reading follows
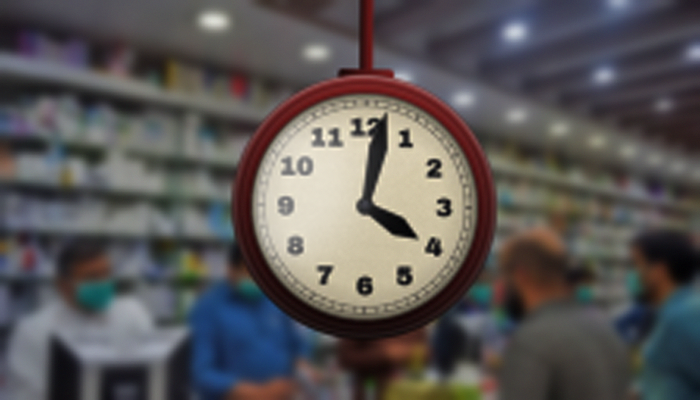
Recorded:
4.02
